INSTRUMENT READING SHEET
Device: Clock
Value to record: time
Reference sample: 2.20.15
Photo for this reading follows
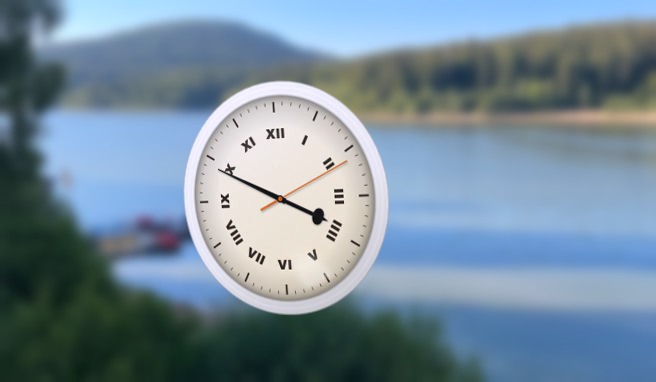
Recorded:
3.49.11
